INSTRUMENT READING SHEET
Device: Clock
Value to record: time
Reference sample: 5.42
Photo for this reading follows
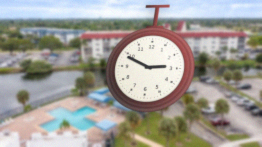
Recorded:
2.49
